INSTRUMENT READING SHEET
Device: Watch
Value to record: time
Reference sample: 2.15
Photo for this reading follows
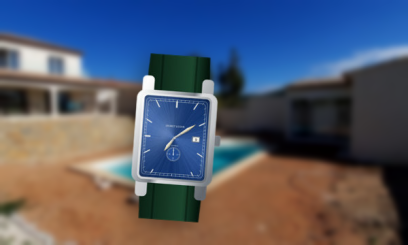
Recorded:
7.09
